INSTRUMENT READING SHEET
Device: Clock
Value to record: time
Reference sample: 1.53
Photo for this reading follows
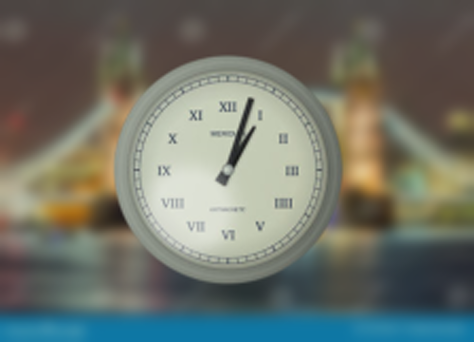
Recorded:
1.03
